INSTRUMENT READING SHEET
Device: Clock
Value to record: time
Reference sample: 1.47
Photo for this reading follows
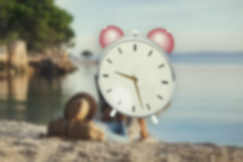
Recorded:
9.27
